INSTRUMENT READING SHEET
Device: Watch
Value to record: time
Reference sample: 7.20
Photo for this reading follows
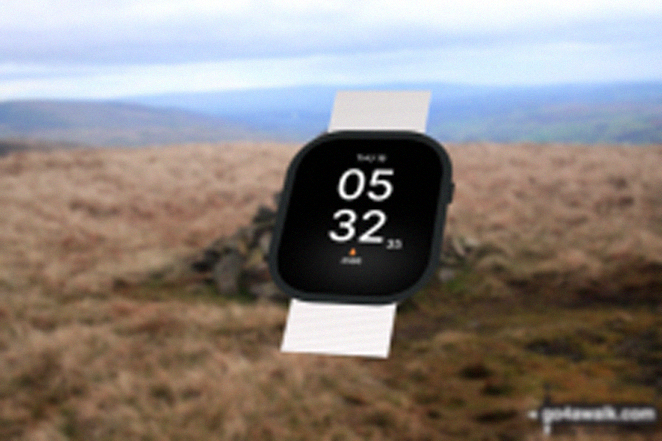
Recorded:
5.32
